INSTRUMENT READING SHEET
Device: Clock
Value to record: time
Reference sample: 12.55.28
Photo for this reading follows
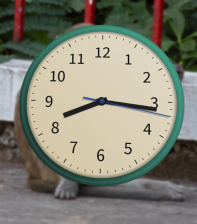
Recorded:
8.16.17
